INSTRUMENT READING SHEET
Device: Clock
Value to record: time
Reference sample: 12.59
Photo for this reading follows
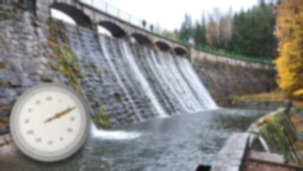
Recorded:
2.11
